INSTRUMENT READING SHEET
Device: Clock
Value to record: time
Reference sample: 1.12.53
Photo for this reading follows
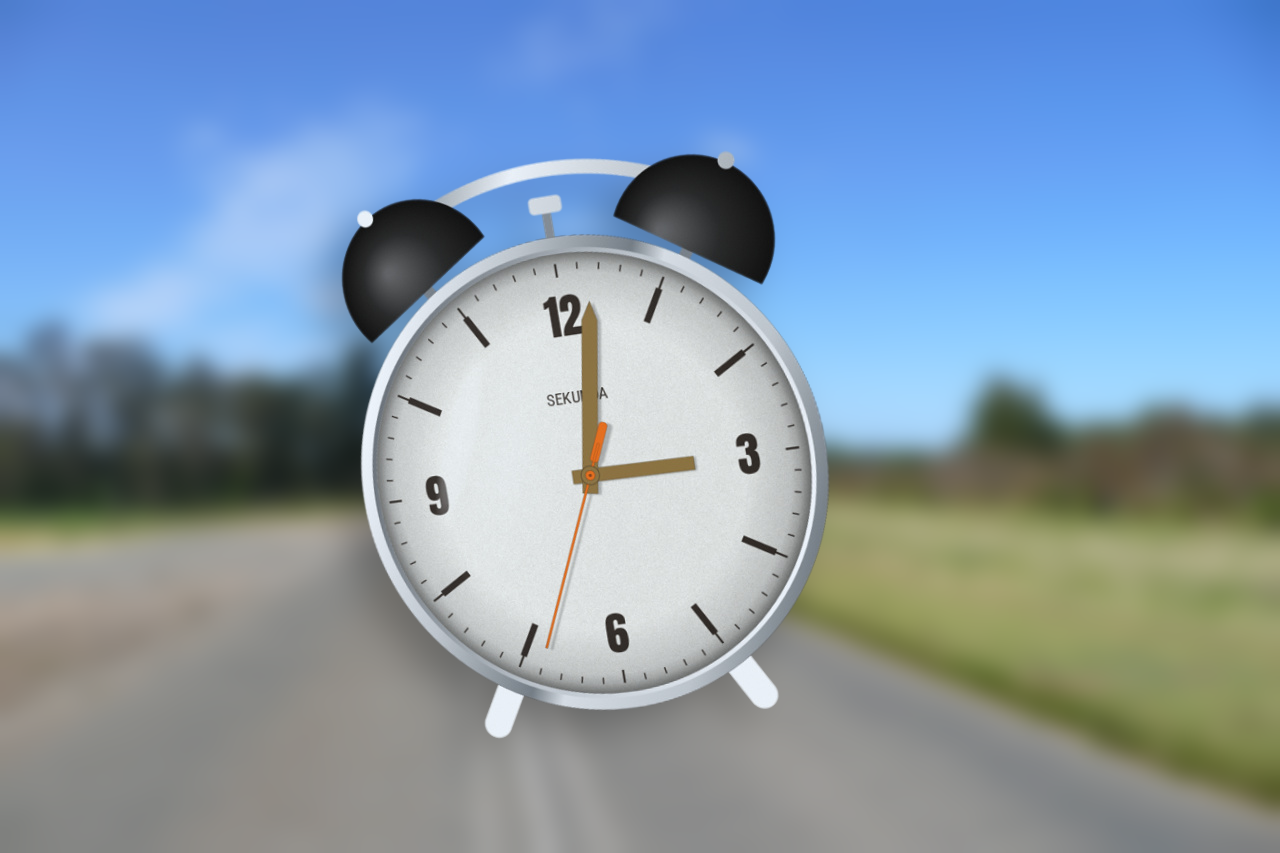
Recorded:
3.01.34
